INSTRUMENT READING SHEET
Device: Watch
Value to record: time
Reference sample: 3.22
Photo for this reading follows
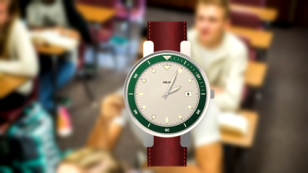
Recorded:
2.04
